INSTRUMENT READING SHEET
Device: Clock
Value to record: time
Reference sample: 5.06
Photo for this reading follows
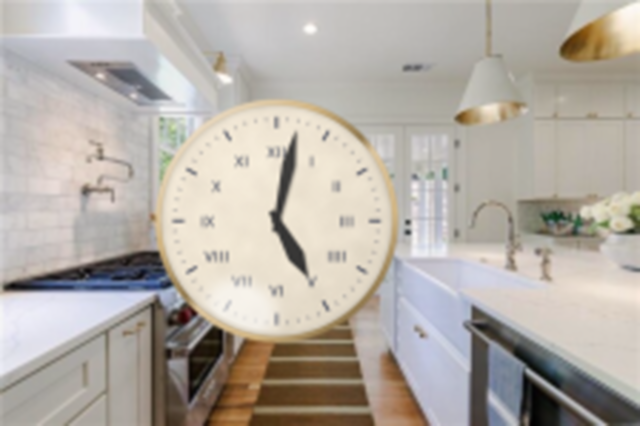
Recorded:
5.02
